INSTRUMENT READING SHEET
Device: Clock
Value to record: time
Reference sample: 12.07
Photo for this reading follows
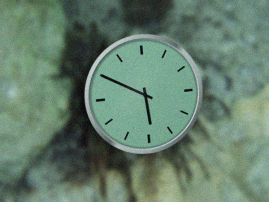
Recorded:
5.50
